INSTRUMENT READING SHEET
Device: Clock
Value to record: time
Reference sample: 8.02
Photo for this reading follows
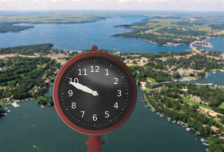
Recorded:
9.49
